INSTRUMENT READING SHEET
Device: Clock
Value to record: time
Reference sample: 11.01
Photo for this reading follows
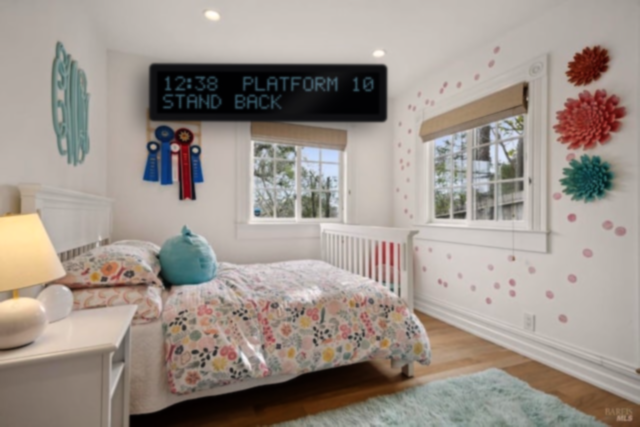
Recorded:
12.38
